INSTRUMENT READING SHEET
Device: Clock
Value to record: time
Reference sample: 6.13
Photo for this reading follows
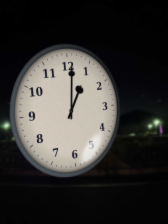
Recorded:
1.01
